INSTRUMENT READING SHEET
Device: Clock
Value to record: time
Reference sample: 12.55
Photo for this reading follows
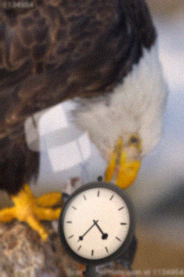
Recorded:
4.37
